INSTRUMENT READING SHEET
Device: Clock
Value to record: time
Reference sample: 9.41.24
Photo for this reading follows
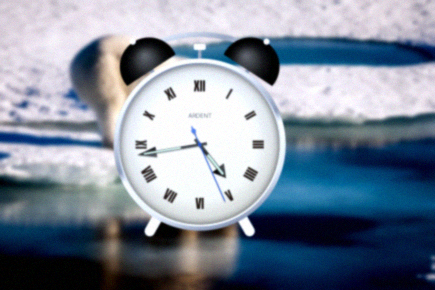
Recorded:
4.43.26
